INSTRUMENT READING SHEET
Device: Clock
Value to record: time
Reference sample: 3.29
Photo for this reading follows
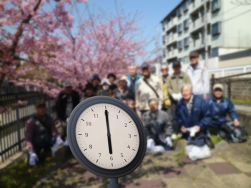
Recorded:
6.00
